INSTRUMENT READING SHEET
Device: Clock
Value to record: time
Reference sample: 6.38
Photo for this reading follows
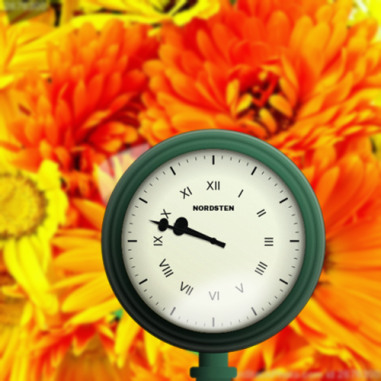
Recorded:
9.48
